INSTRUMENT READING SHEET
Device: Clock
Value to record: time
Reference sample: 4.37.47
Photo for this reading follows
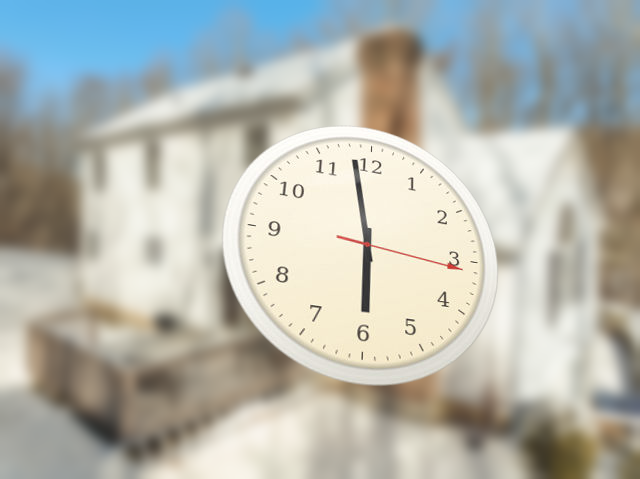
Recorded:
5.58.16
